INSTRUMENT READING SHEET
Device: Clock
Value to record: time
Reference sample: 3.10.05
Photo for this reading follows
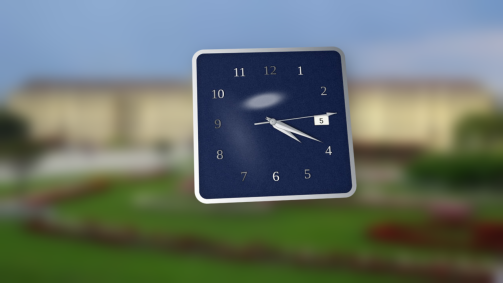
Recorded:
4.19.14
